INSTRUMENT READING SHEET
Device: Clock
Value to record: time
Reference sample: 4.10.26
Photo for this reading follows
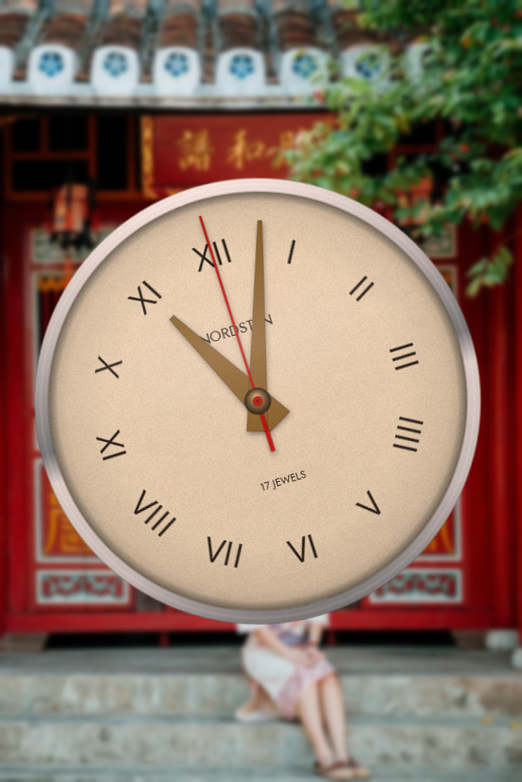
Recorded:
11.03.00
